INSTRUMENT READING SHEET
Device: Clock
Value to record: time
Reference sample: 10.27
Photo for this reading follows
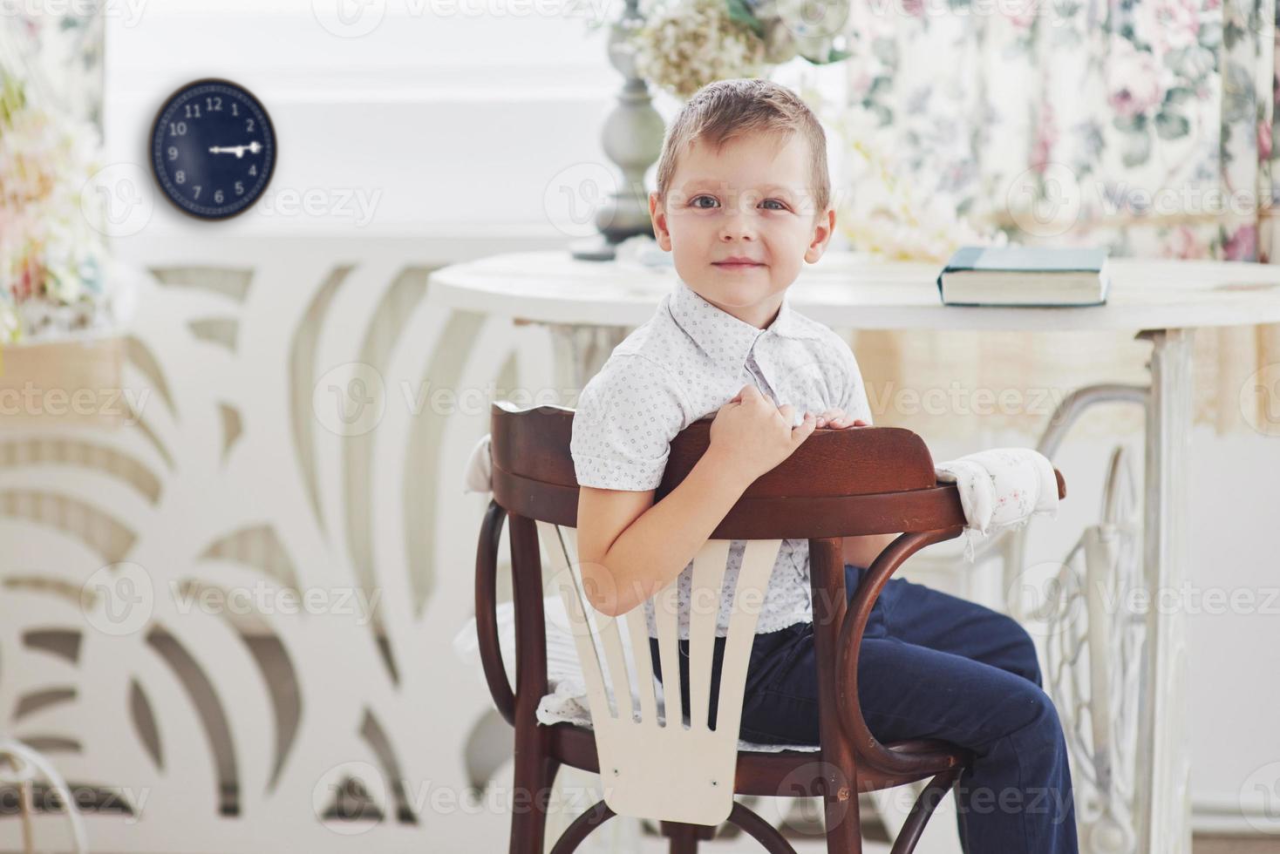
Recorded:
3.15
